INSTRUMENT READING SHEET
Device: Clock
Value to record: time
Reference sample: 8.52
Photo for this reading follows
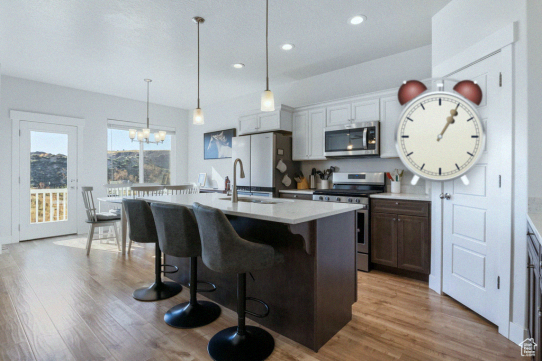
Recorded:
1.05
